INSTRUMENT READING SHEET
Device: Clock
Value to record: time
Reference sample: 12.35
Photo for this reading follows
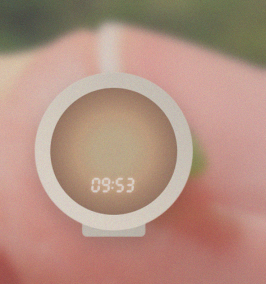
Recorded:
9.53
